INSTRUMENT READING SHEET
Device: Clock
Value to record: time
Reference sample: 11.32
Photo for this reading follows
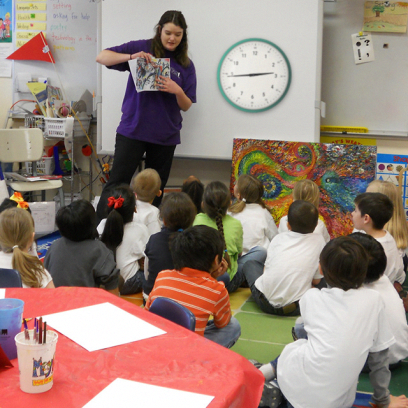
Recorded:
2.44
